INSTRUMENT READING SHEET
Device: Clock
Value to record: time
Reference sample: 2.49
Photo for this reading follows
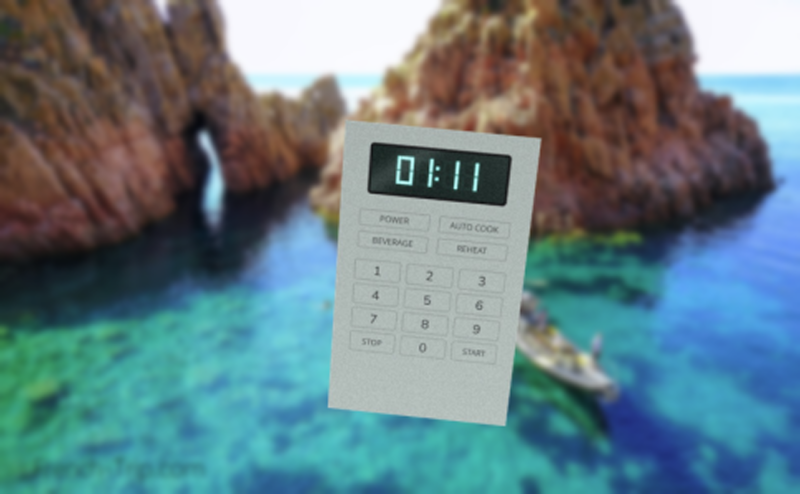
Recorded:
1.11
